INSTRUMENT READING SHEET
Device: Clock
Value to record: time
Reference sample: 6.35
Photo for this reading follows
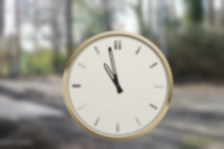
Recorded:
10.58
